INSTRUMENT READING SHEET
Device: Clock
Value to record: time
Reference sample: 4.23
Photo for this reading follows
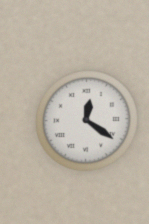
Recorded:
12.21
